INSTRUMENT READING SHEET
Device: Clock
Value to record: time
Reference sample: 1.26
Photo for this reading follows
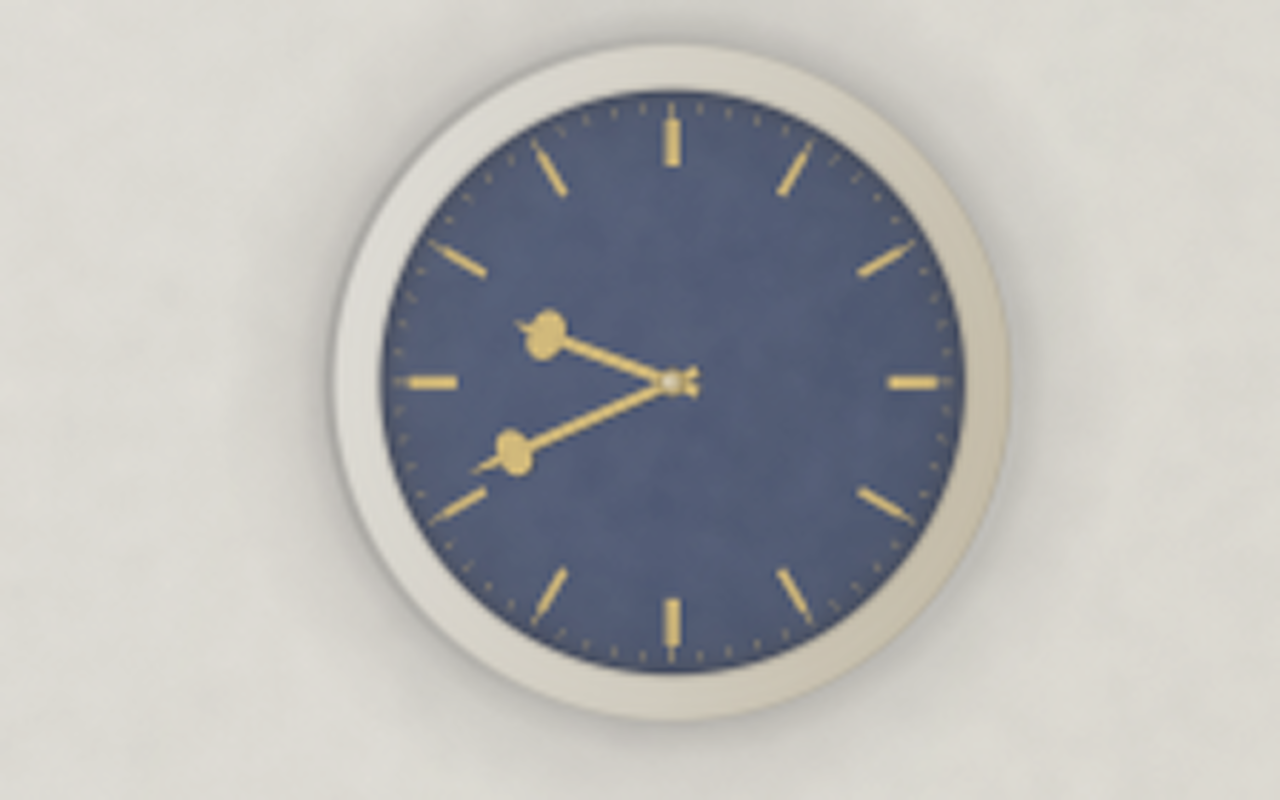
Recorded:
9.41
